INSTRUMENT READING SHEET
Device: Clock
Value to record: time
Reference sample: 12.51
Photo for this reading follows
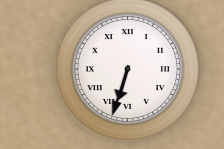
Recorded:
6.33
